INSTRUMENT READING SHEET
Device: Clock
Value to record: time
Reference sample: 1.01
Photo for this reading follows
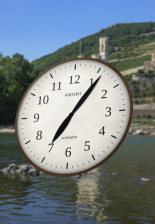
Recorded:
7.06
